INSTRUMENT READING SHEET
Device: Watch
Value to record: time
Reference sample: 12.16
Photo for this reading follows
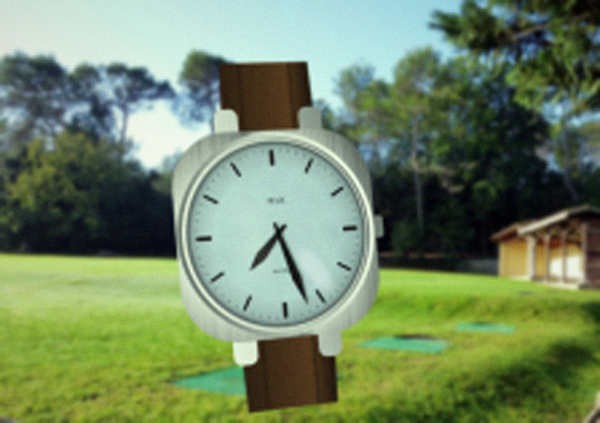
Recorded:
7.27
